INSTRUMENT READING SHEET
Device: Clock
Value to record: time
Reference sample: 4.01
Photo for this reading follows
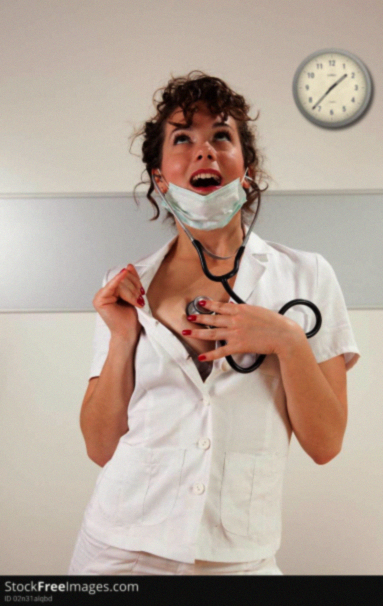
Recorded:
1.37
